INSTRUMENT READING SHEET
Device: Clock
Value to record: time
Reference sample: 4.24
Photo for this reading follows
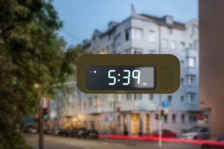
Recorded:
5.39
